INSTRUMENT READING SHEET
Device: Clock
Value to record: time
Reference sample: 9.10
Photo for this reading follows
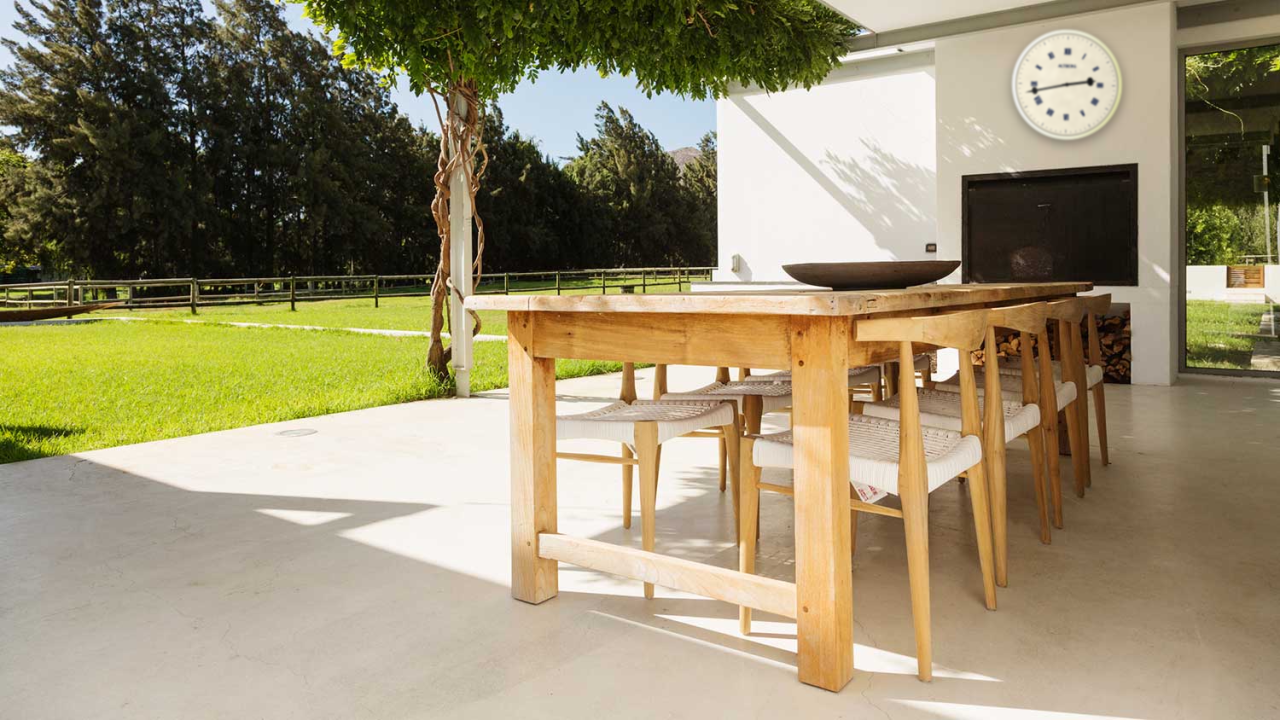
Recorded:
2.43
